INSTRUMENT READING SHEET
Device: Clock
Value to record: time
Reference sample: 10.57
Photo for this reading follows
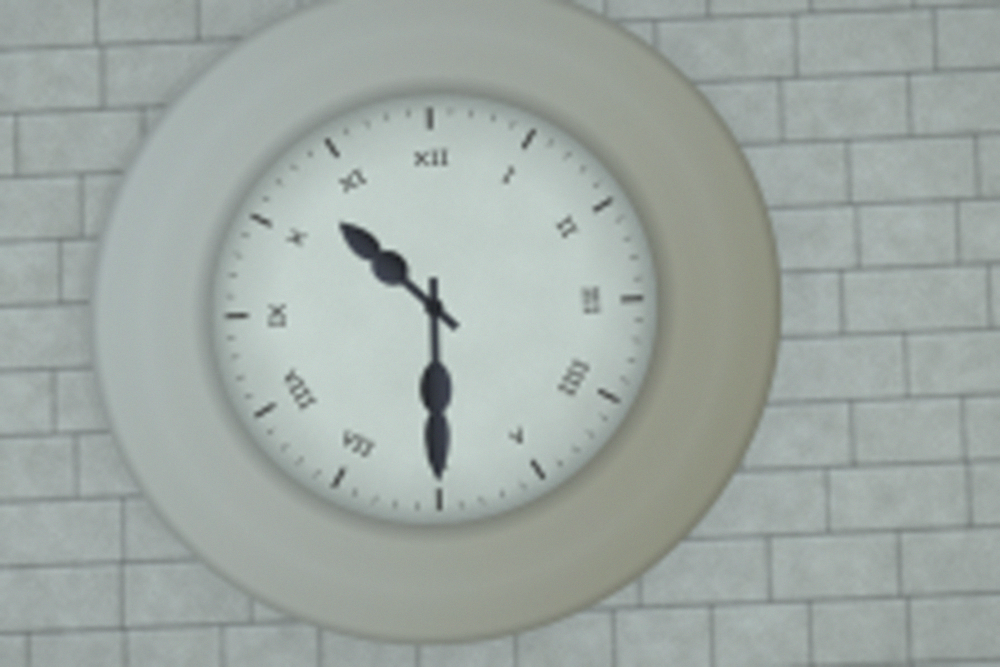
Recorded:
10.30
